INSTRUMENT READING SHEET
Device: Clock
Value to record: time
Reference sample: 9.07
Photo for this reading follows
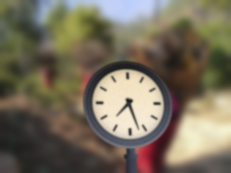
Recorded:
7.27
